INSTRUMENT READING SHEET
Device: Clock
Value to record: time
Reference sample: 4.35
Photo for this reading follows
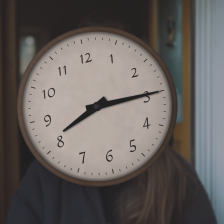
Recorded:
8.15
